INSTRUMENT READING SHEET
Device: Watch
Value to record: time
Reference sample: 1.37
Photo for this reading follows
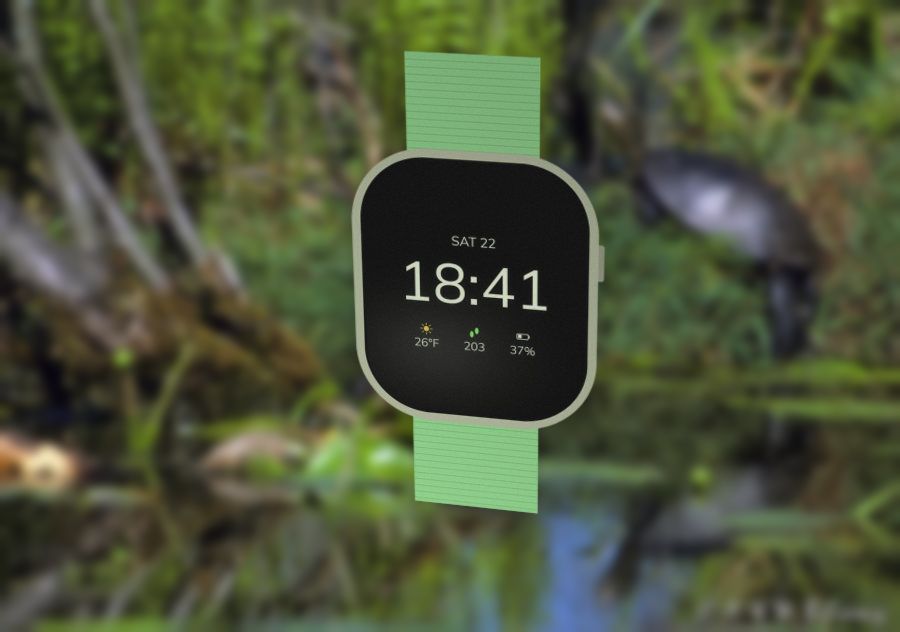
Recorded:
18.41
